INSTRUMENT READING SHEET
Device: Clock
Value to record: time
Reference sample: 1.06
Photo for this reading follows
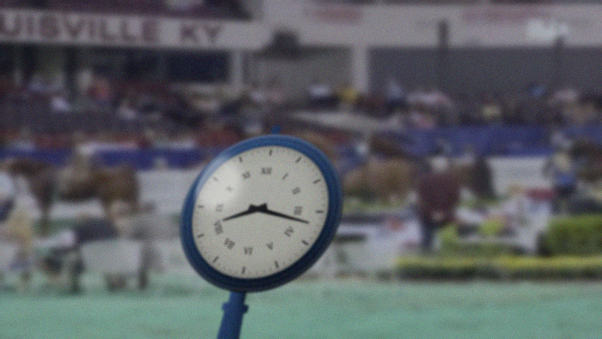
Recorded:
8.17
